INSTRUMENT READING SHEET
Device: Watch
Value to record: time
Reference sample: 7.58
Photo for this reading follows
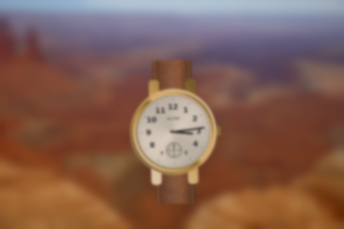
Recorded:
3.14
